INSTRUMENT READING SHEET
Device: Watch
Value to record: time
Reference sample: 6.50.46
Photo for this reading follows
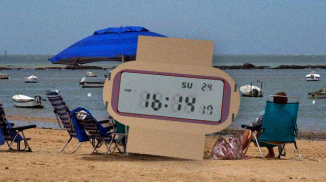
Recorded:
16.14.17
